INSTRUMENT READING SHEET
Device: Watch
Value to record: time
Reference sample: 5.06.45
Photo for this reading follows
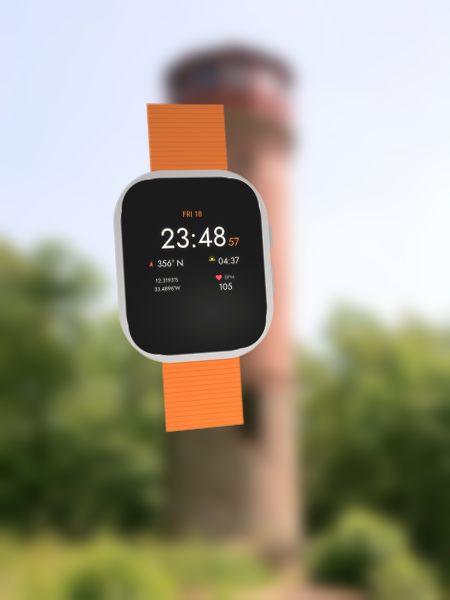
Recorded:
23.48.57
